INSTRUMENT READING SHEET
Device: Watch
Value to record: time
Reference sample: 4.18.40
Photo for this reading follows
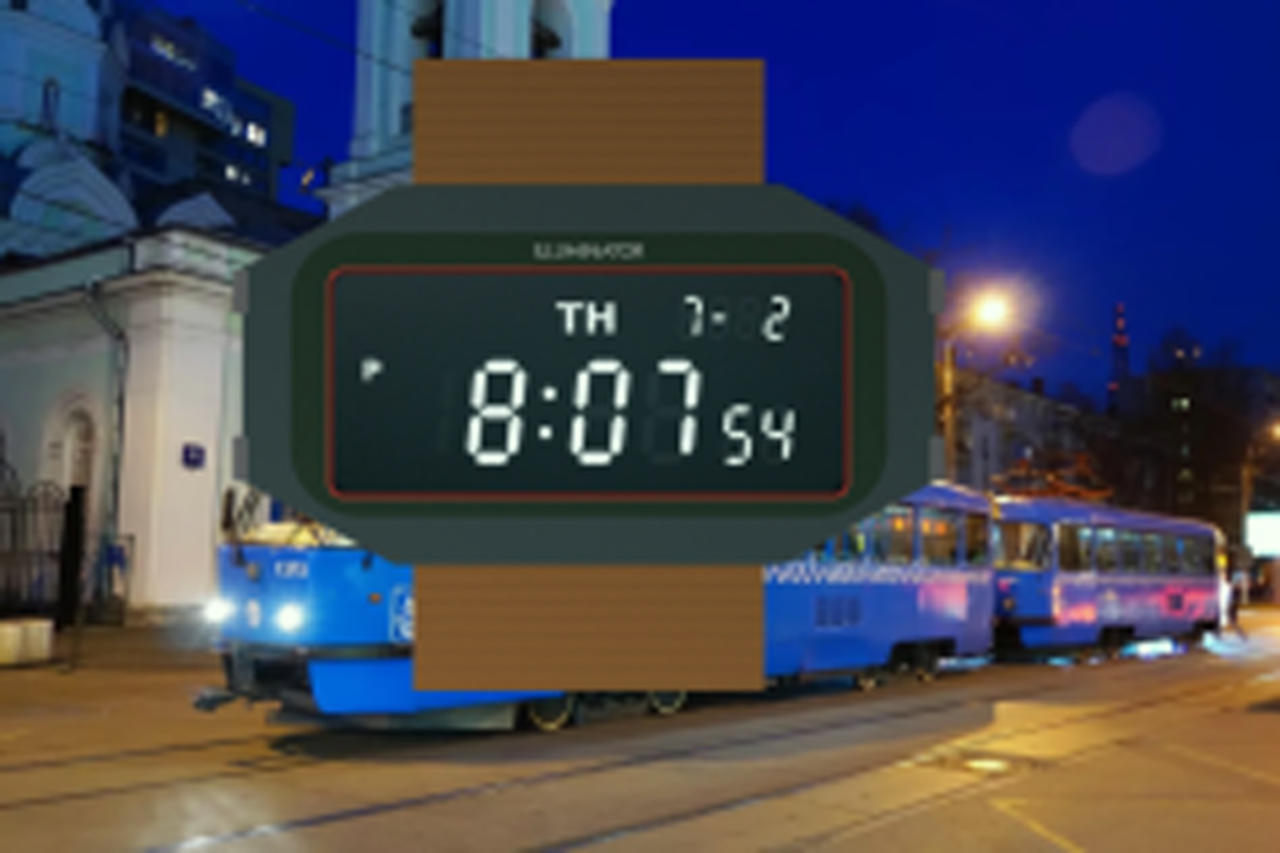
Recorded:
8.07.54
